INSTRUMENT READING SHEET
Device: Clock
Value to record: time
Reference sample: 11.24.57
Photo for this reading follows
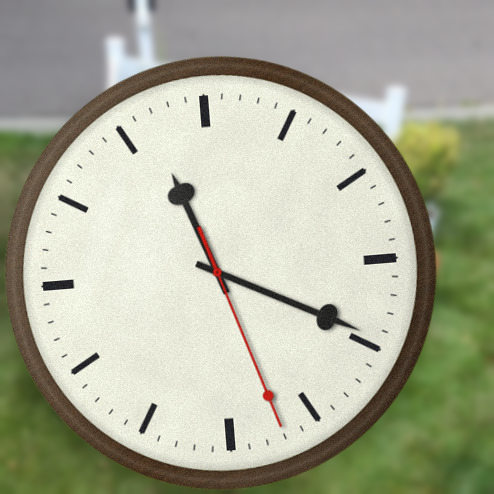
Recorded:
11.19.27
